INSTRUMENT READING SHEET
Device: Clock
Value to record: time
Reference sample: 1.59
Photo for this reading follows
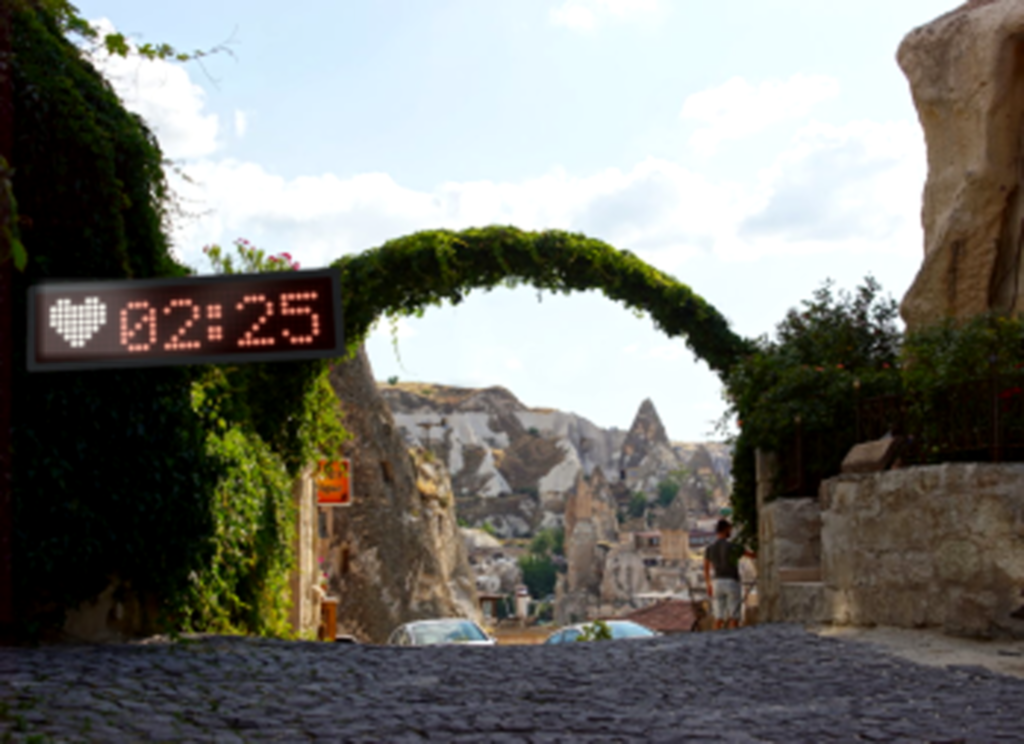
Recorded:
2.25
